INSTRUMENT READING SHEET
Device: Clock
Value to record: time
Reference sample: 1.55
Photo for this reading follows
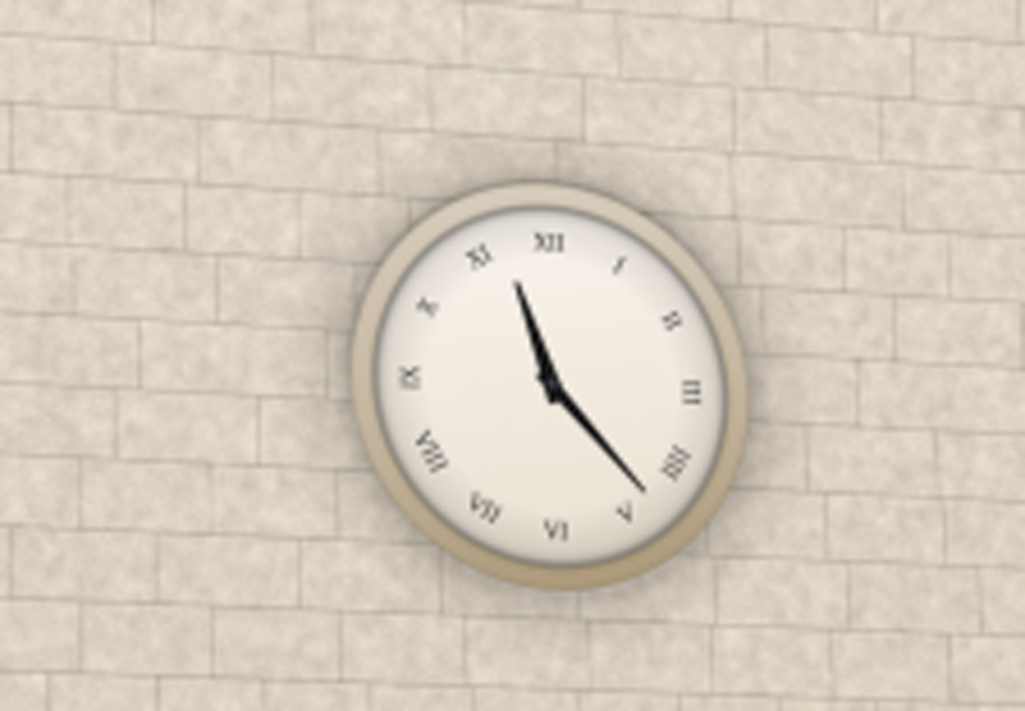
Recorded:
11.23
